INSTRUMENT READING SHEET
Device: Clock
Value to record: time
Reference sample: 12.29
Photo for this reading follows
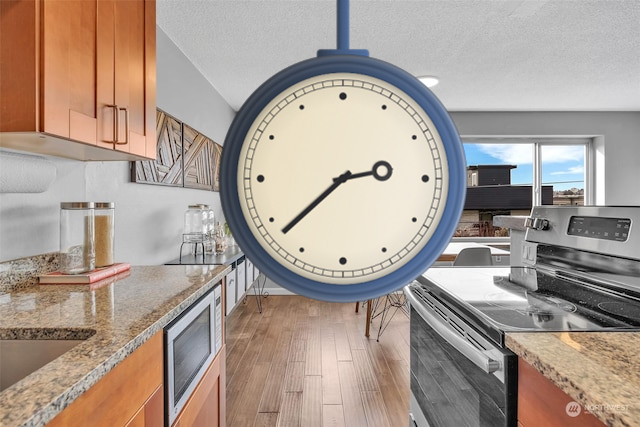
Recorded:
2.38
